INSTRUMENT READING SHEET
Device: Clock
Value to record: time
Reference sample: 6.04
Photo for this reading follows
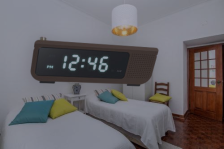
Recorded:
12.46
